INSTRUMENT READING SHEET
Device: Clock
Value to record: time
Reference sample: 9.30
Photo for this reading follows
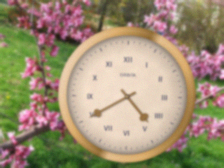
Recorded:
4.40
